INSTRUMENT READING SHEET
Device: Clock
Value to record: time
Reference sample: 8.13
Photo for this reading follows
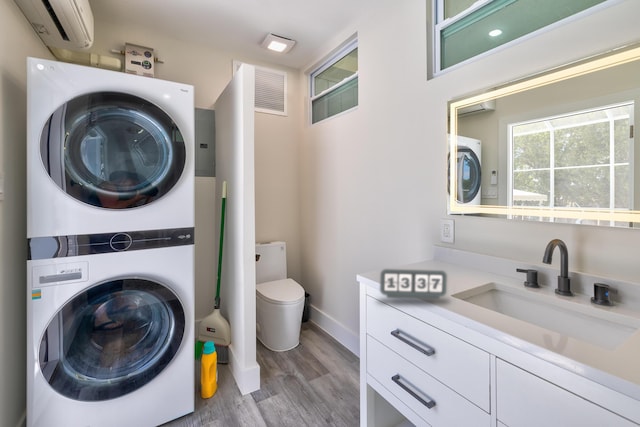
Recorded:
13.37
